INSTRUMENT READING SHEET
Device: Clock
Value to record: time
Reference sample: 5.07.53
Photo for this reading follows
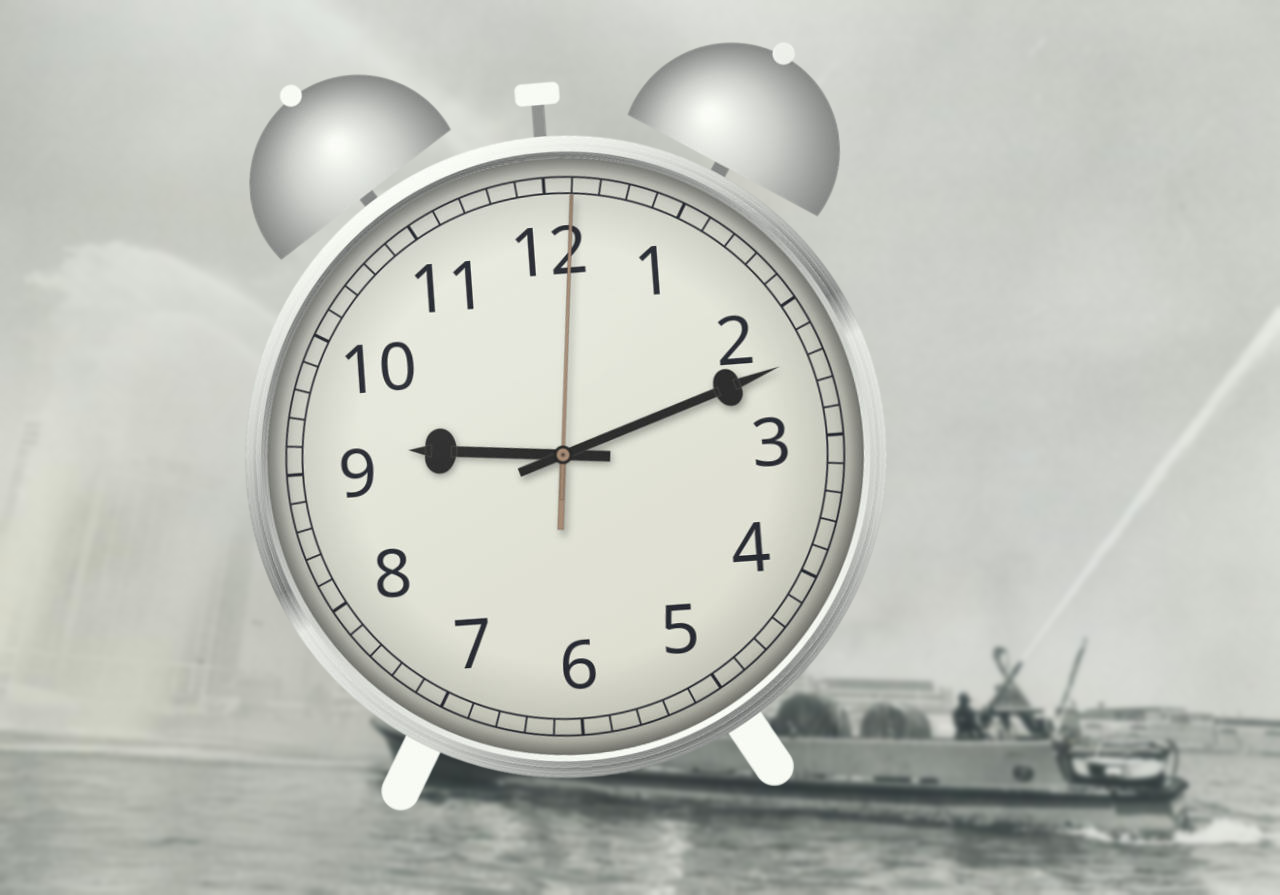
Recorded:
9.12.01
